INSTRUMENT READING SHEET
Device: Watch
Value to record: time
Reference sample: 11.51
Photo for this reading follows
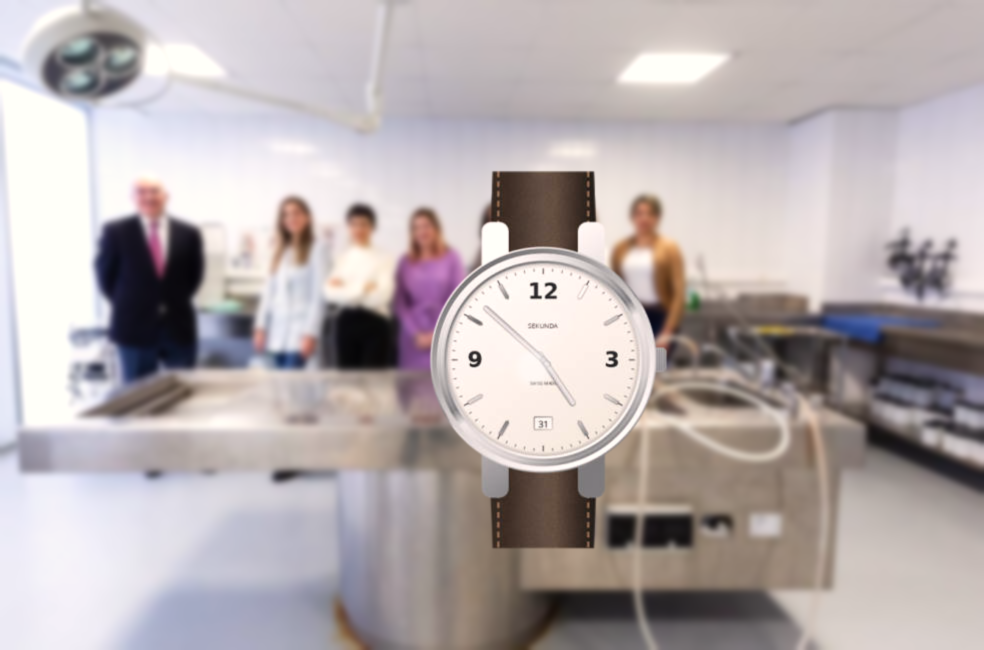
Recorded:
4.52
